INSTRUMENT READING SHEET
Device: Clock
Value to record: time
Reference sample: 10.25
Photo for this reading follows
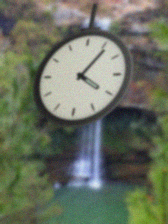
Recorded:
4.06
